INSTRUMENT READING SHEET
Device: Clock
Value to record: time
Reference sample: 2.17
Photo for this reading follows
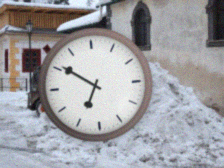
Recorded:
6.51
